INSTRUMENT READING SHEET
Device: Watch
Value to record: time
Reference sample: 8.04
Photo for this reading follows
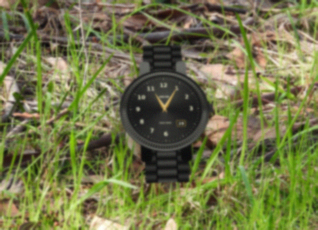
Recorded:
11.05
